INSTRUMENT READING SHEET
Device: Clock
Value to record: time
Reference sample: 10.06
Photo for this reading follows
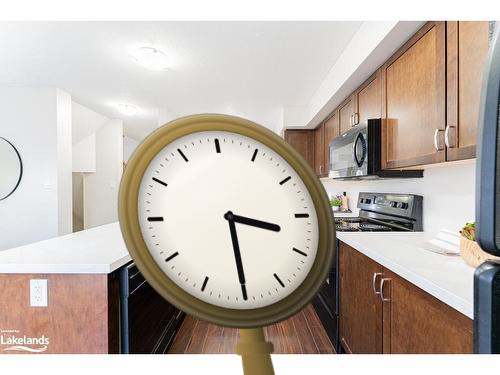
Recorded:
3.30
